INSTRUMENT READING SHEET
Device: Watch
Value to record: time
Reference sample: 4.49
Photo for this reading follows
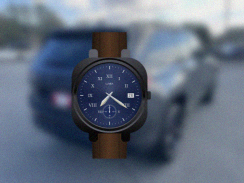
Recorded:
7.21
